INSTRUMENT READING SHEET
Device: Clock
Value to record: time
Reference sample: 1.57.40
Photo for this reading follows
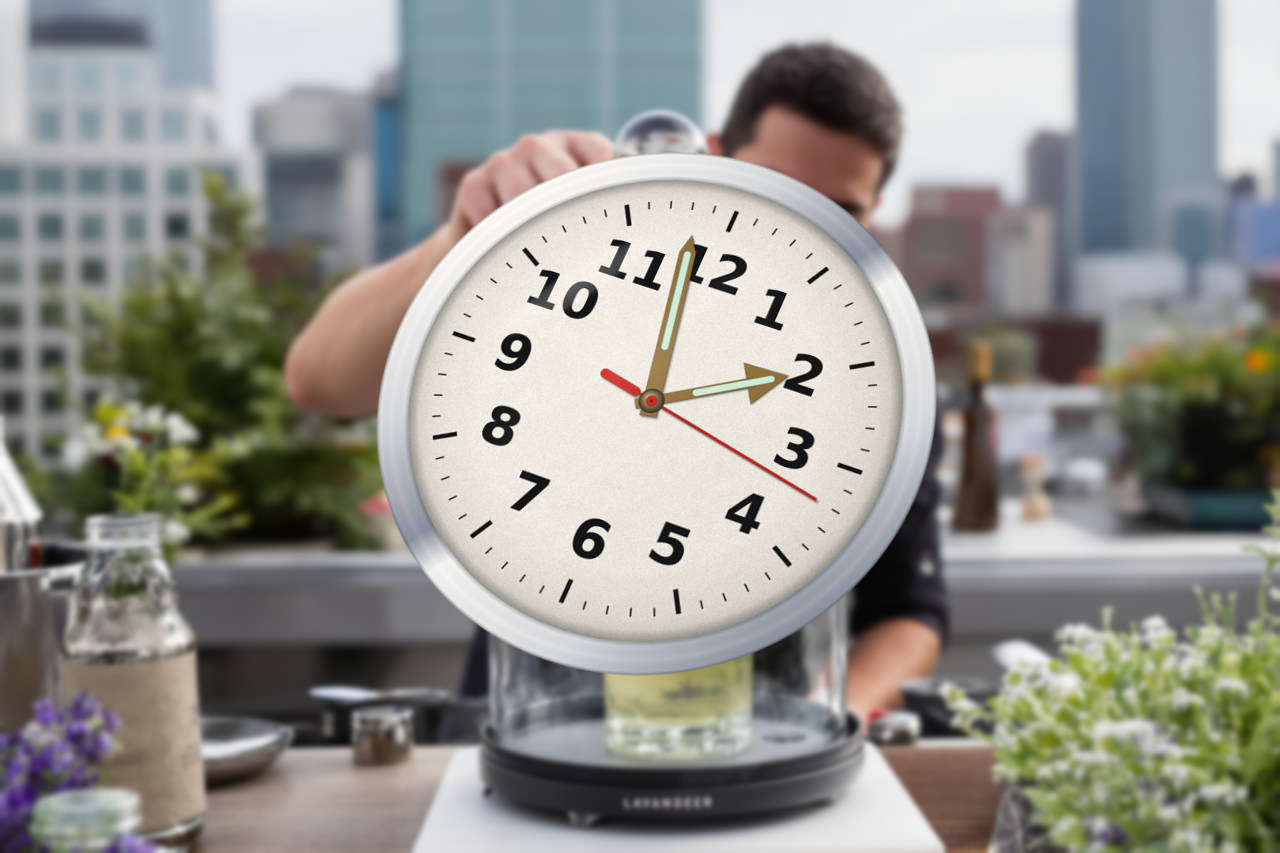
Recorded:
1.58.17
